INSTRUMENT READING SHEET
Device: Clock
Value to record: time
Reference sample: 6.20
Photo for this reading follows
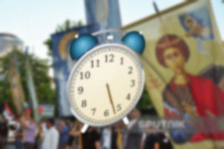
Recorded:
5.27
